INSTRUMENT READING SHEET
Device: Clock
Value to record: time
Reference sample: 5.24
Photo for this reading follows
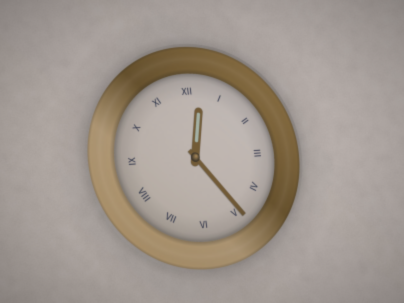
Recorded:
12.24
